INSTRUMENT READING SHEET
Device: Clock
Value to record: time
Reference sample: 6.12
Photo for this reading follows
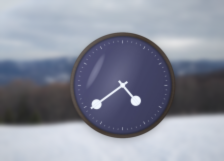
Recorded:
4.39
